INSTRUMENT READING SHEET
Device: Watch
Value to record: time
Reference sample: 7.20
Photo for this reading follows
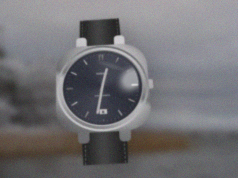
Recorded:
12.32
